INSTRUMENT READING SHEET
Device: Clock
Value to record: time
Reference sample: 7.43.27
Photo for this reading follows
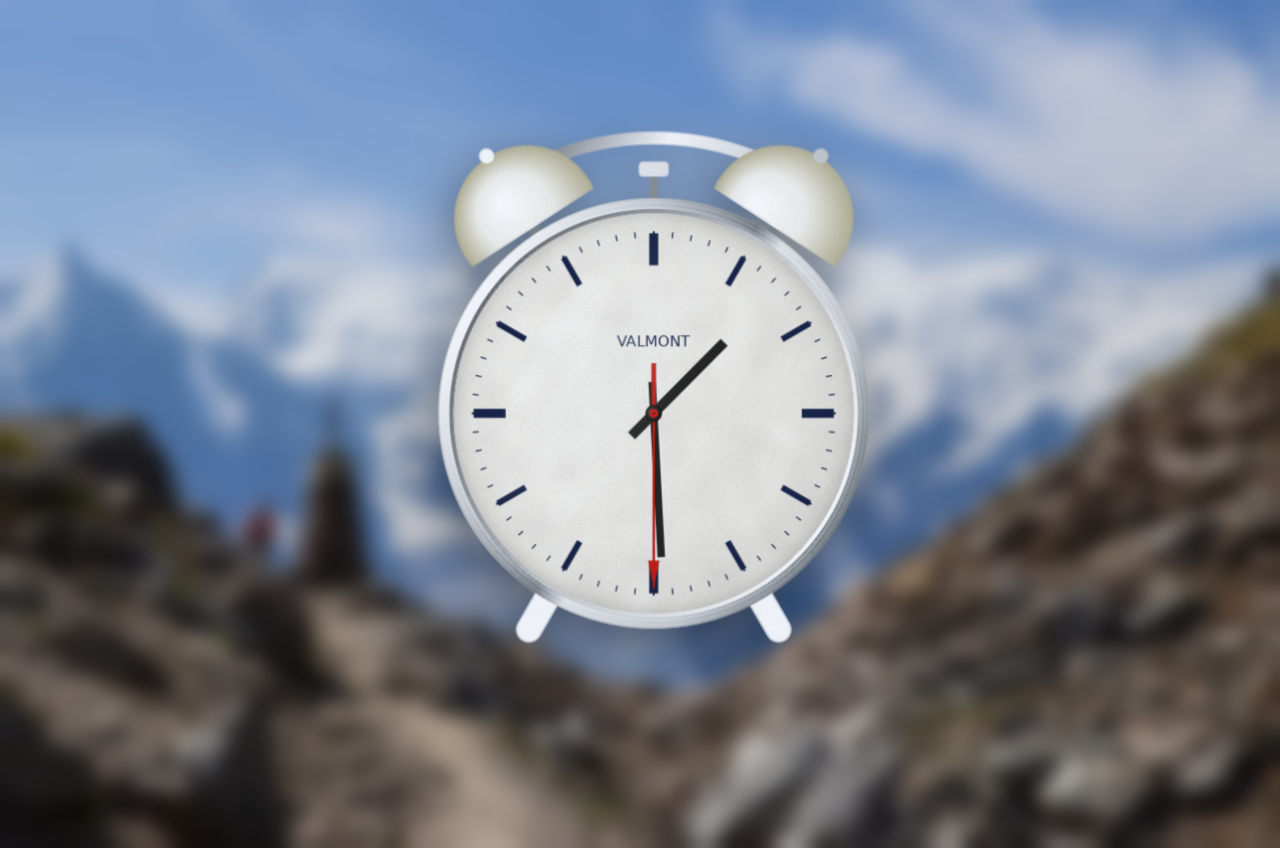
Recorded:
1.29.30
